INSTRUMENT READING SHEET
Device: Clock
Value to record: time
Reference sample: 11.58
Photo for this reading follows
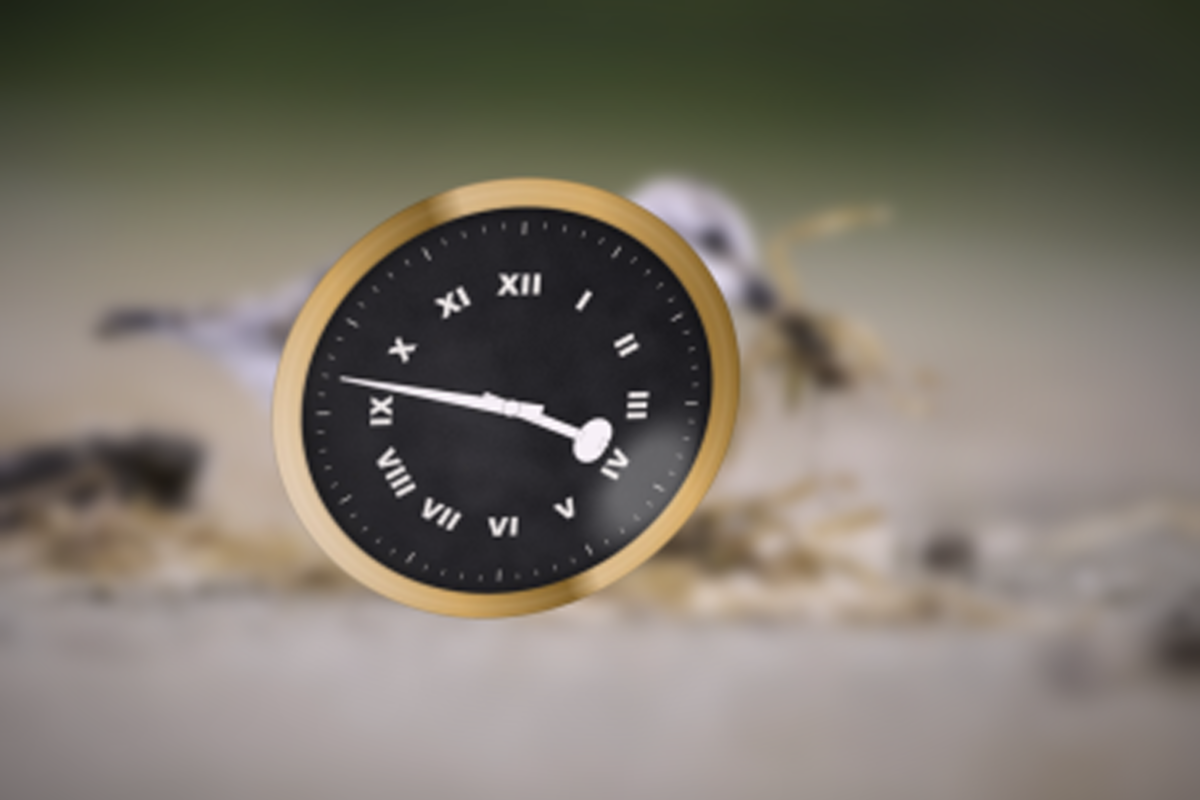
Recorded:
3.47
